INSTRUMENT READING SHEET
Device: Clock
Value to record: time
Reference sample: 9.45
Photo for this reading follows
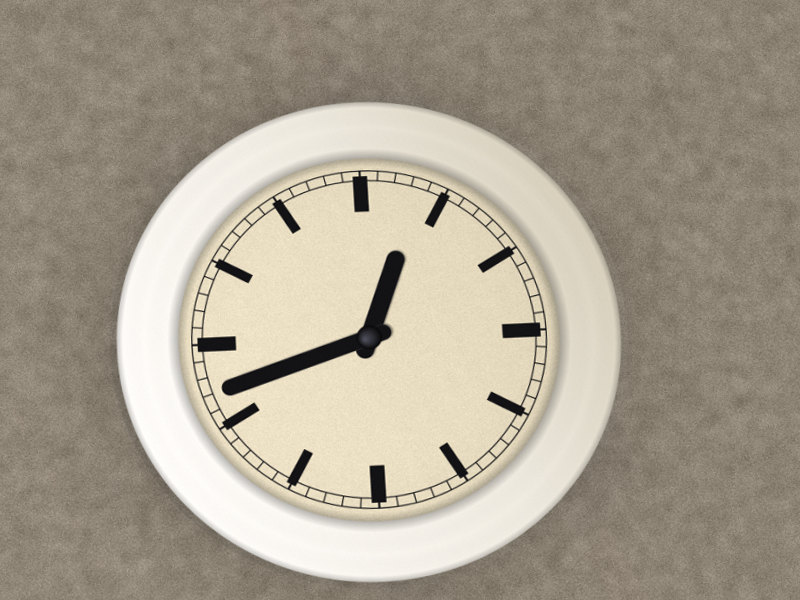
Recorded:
12.42
